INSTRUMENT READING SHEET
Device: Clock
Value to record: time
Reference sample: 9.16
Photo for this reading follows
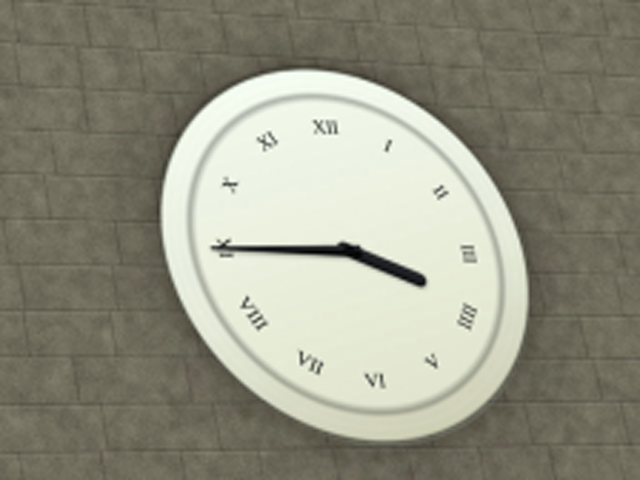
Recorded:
3.45
